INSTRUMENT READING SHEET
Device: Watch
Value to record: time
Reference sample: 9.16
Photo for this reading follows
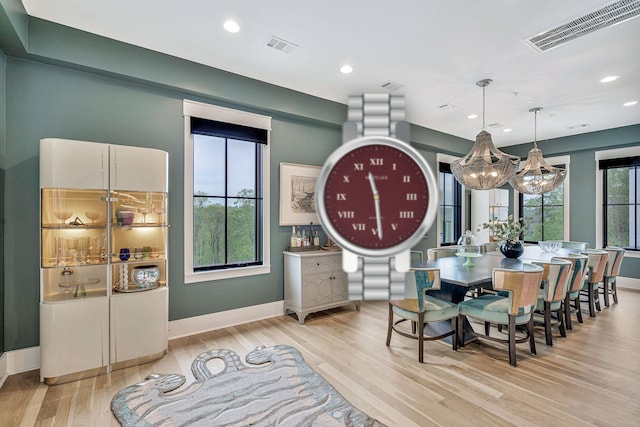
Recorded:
11.29
